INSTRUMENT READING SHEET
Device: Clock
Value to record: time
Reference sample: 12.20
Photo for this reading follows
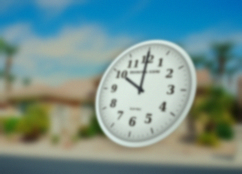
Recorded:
10.00
